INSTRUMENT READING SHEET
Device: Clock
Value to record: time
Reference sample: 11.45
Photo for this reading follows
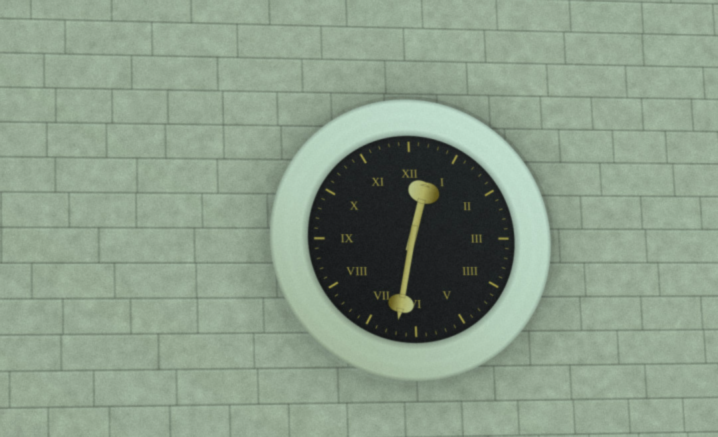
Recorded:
12.32
